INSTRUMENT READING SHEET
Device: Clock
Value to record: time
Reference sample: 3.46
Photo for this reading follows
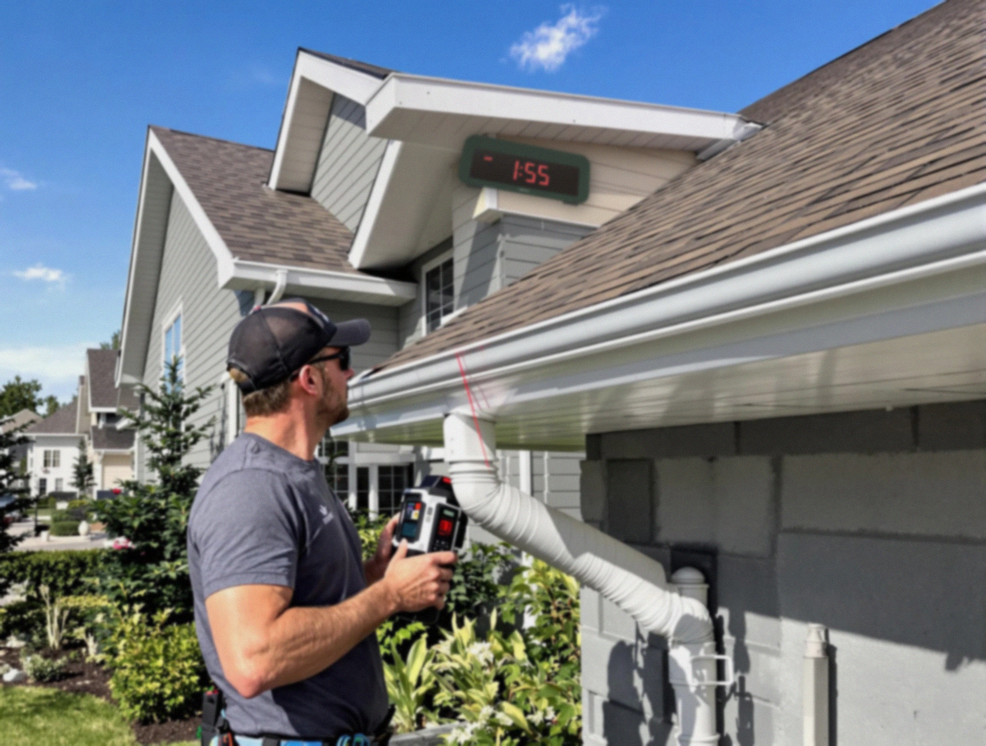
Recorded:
1.55
